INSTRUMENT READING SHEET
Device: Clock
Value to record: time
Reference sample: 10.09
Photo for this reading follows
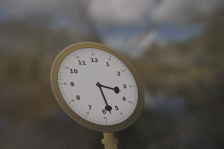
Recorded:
3.28
